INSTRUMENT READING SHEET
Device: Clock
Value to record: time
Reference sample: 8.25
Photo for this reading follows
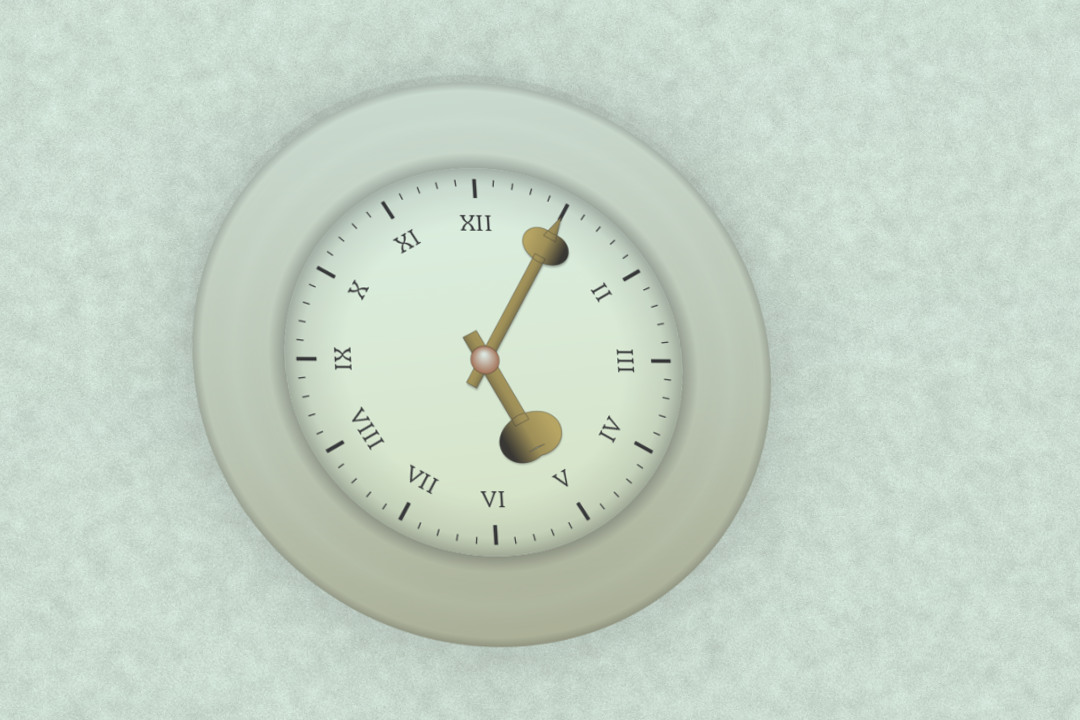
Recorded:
5.05
